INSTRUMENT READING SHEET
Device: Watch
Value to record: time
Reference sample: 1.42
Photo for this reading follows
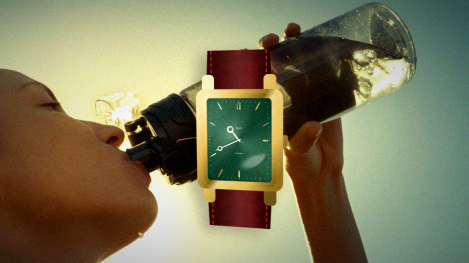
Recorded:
10.41
